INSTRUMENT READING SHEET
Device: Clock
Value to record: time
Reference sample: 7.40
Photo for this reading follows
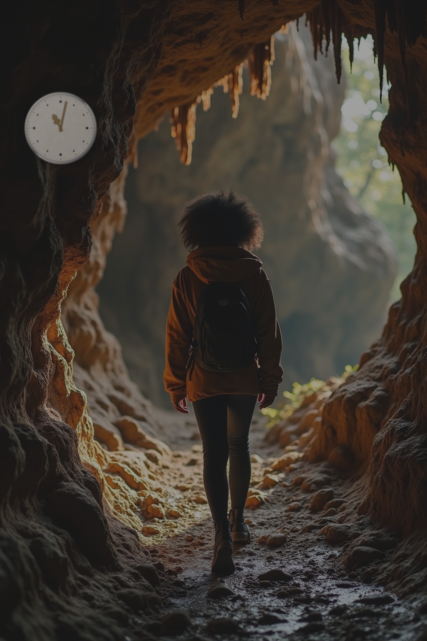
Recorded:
11.02
